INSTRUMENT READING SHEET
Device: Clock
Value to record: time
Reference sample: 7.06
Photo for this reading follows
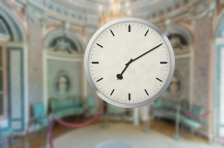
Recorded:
7.10
